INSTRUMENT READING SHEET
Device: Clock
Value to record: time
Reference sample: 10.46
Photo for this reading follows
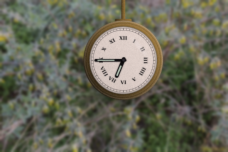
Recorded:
6.45
